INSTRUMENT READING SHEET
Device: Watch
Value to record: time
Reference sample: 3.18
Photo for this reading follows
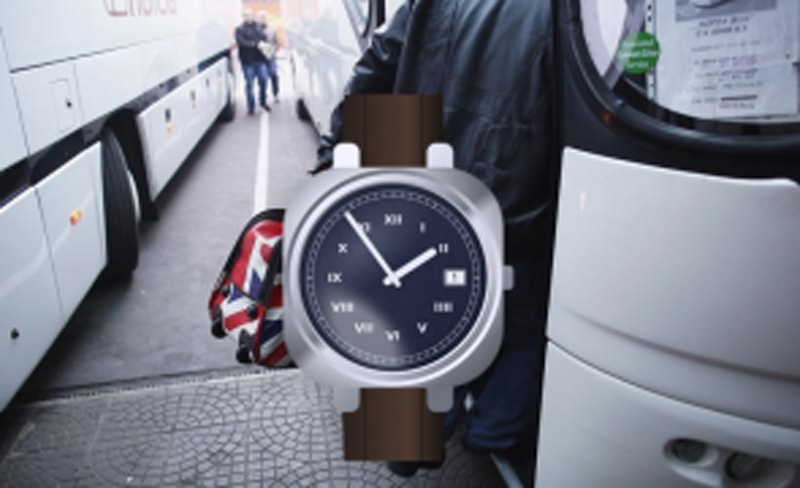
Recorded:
1.54
